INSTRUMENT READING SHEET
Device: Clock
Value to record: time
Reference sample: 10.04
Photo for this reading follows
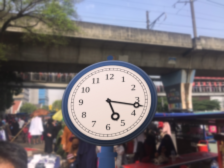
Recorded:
5.17
